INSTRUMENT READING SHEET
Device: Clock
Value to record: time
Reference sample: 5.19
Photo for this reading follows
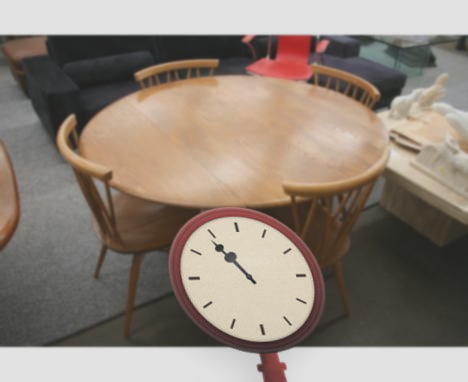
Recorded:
10.54
